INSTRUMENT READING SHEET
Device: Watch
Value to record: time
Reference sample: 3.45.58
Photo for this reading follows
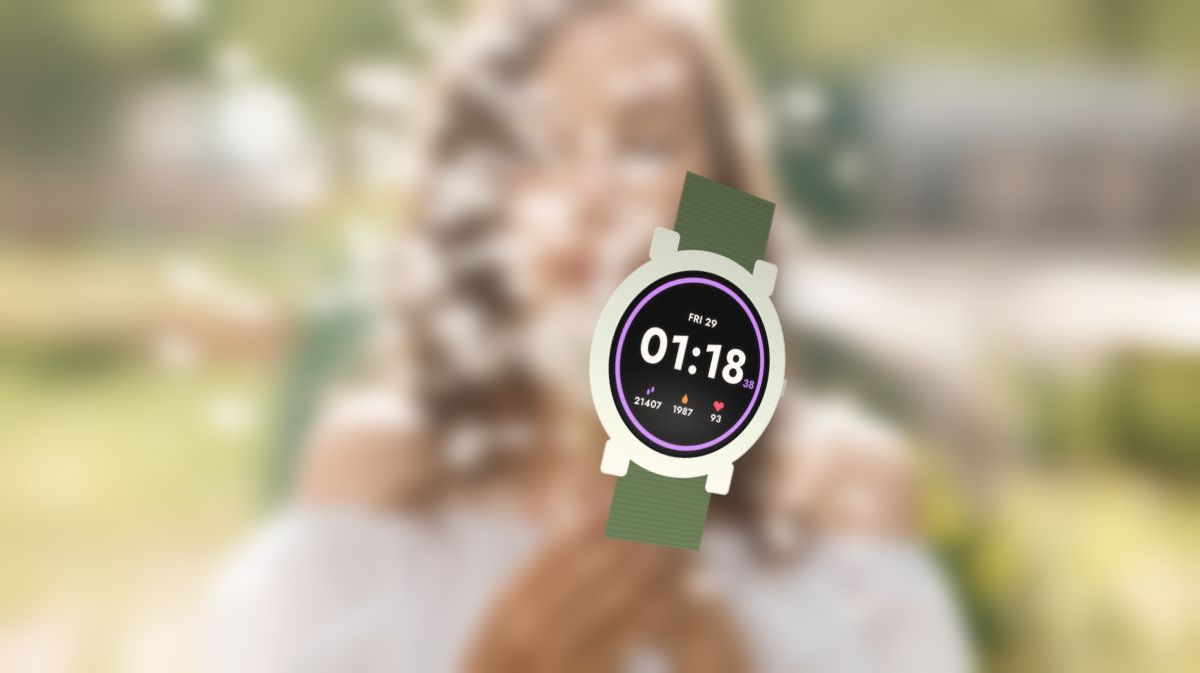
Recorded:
1.18.38
